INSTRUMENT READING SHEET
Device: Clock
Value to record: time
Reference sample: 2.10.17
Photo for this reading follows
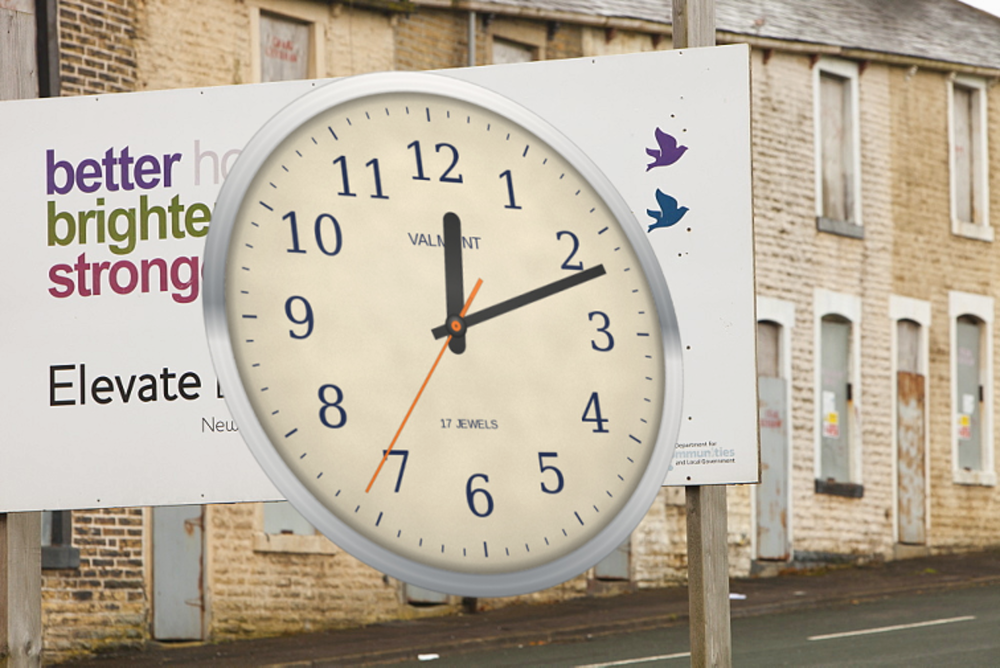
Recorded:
12.11.36
